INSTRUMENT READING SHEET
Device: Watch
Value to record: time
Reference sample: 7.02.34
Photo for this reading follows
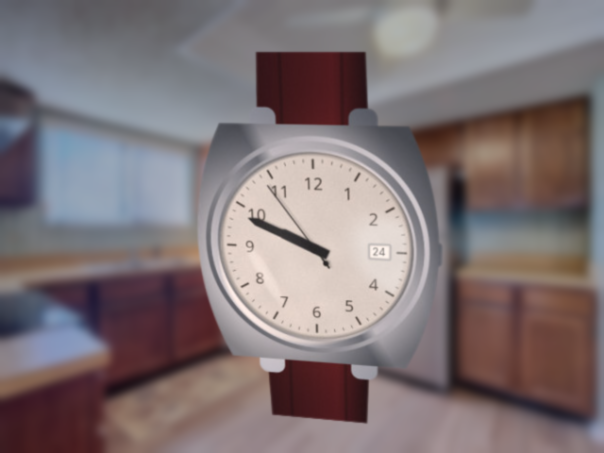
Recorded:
9.48.54
